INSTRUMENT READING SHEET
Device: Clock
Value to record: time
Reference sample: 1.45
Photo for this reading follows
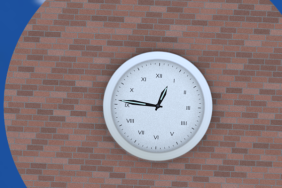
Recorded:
12.46
